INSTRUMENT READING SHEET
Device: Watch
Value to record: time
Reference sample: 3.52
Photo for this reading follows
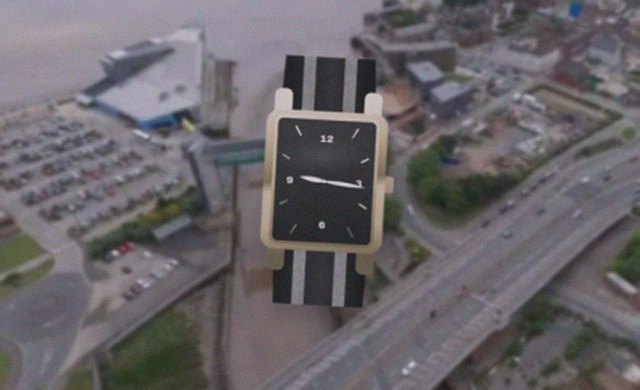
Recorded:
9.16
